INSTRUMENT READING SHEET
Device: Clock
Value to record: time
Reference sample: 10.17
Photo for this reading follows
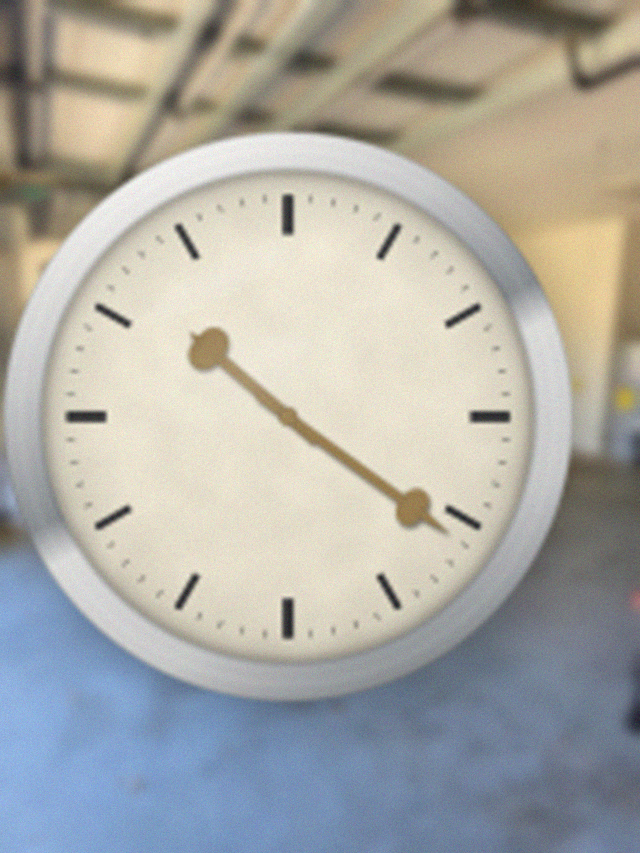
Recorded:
10.21
